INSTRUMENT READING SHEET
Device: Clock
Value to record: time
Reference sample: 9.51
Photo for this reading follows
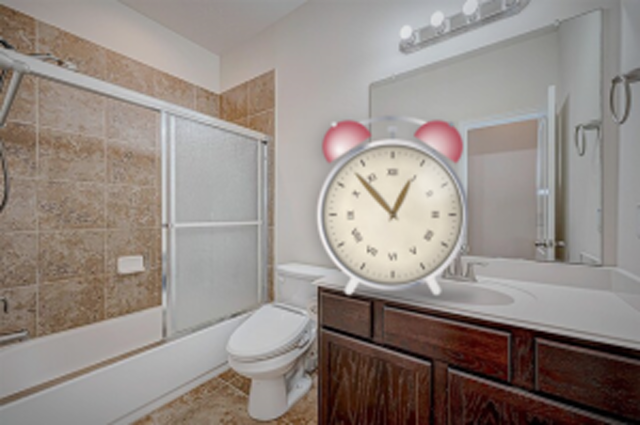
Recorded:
12.53
